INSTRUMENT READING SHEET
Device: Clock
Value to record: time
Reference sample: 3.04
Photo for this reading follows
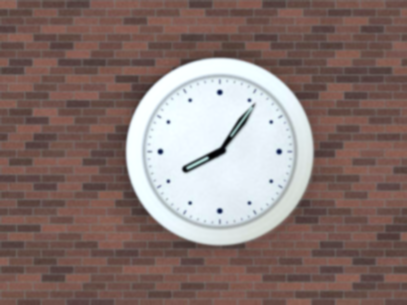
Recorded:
8.06
